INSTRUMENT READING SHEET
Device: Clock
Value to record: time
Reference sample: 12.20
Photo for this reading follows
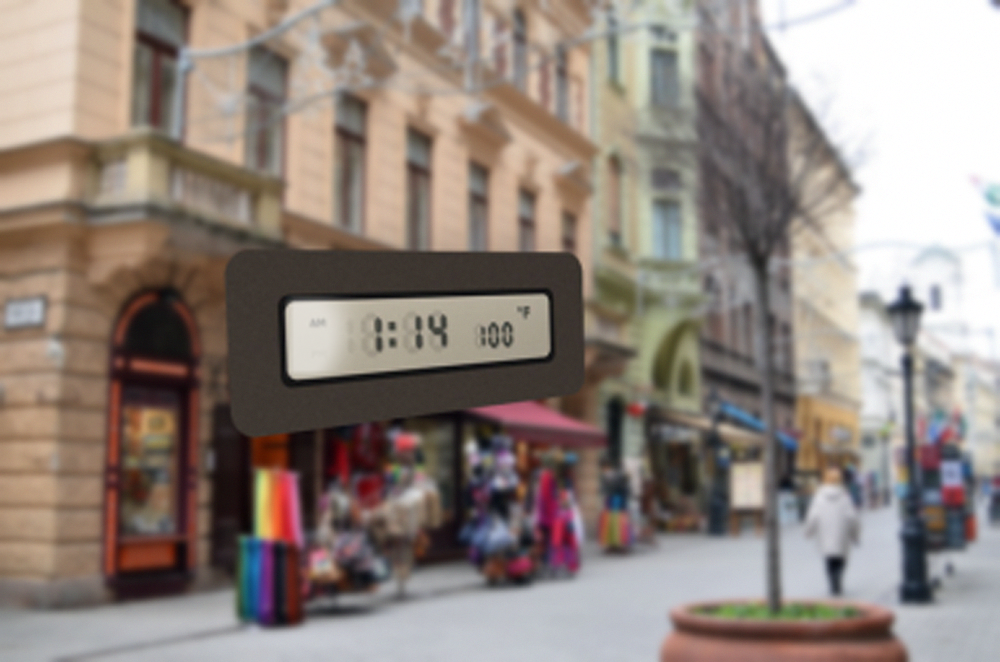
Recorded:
1.14
